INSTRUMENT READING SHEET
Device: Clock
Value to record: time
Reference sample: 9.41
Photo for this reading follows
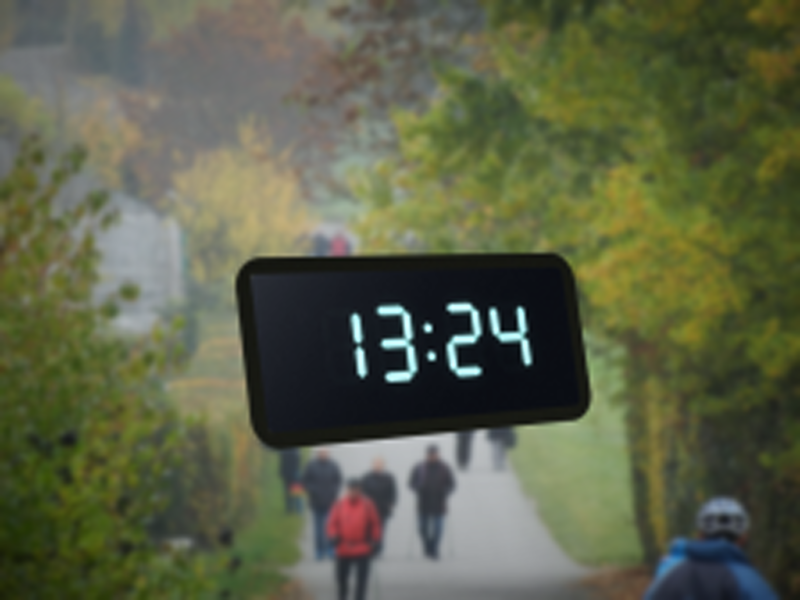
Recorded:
13.24
